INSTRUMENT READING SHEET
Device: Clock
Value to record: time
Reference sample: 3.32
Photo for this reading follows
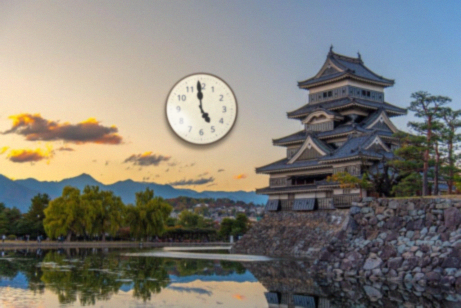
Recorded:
4.59
